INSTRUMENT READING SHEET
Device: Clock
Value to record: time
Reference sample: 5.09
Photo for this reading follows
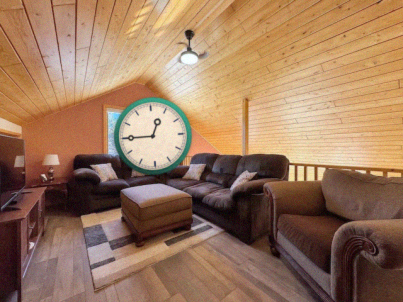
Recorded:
12.45
